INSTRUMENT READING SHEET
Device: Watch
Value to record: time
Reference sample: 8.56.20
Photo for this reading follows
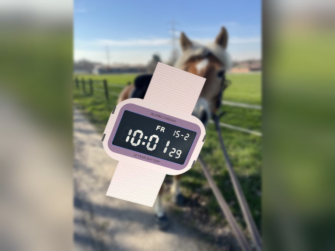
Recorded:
10.01.29
